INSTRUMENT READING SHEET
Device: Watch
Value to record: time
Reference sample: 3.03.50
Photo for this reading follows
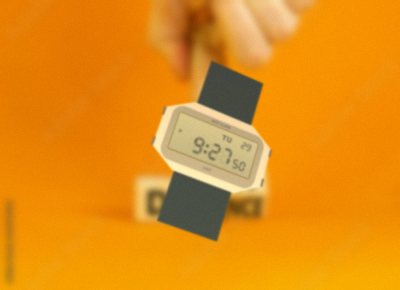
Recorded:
9.27.50
